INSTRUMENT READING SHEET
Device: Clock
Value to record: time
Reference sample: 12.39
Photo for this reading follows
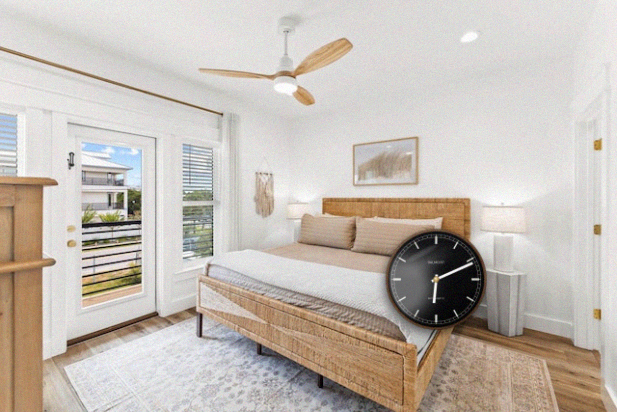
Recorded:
6.11
